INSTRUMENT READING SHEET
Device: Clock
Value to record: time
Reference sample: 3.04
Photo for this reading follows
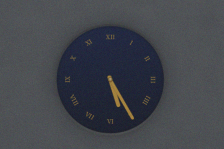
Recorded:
5.25
